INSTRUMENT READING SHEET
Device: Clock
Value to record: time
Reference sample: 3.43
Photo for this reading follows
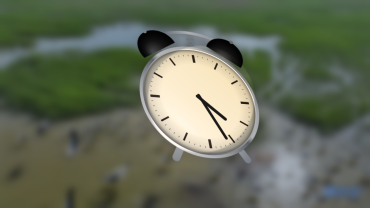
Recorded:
4.26
